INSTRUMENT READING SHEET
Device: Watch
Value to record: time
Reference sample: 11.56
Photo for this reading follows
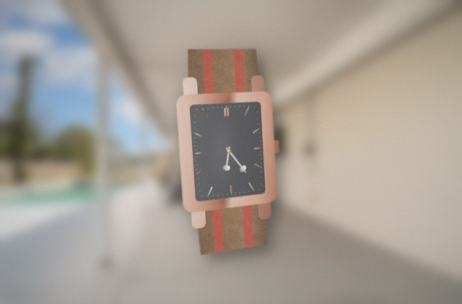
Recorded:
6.24
